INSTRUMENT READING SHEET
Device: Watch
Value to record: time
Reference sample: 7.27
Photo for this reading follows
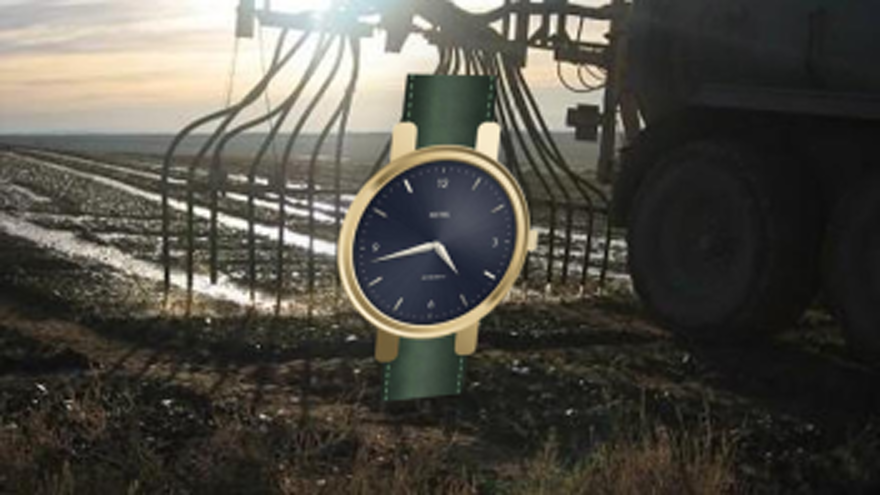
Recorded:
4.43
